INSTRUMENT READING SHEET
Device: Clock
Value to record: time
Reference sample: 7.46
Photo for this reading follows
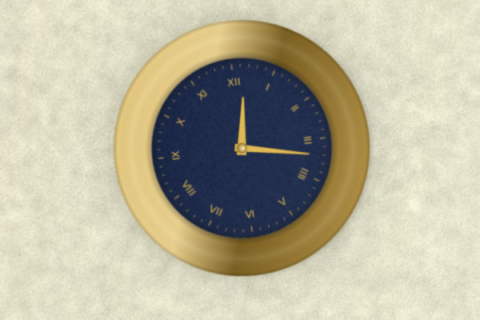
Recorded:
12.17
